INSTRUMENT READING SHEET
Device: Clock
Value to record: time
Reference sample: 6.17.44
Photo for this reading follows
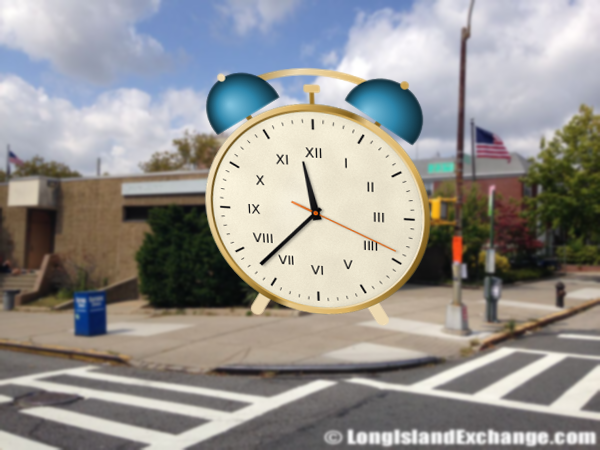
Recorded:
11.37.19
